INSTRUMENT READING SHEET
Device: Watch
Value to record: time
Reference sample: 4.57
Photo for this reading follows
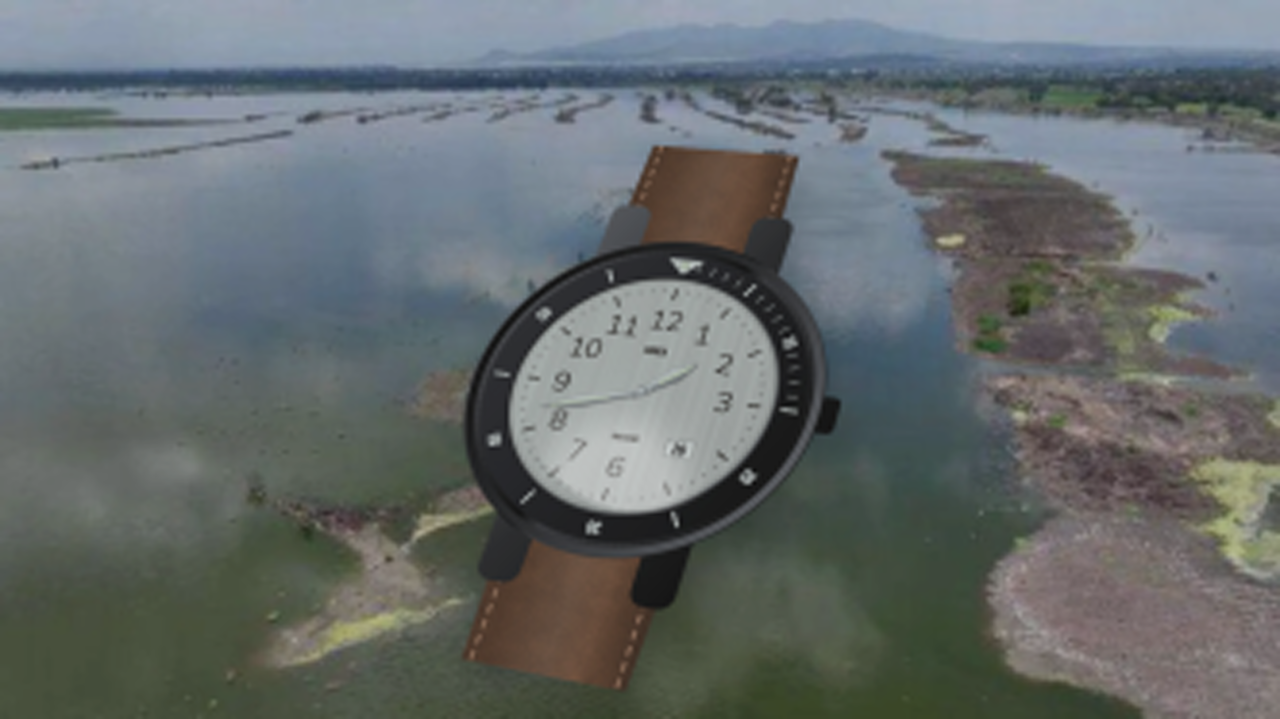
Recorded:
1.42
